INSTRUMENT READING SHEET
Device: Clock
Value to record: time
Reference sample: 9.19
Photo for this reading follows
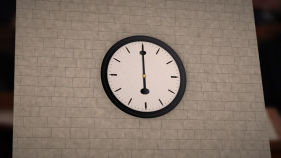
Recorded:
6.00
